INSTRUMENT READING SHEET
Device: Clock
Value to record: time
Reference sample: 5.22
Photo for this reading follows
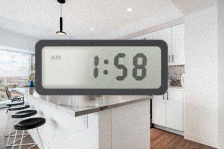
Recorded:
1.58
